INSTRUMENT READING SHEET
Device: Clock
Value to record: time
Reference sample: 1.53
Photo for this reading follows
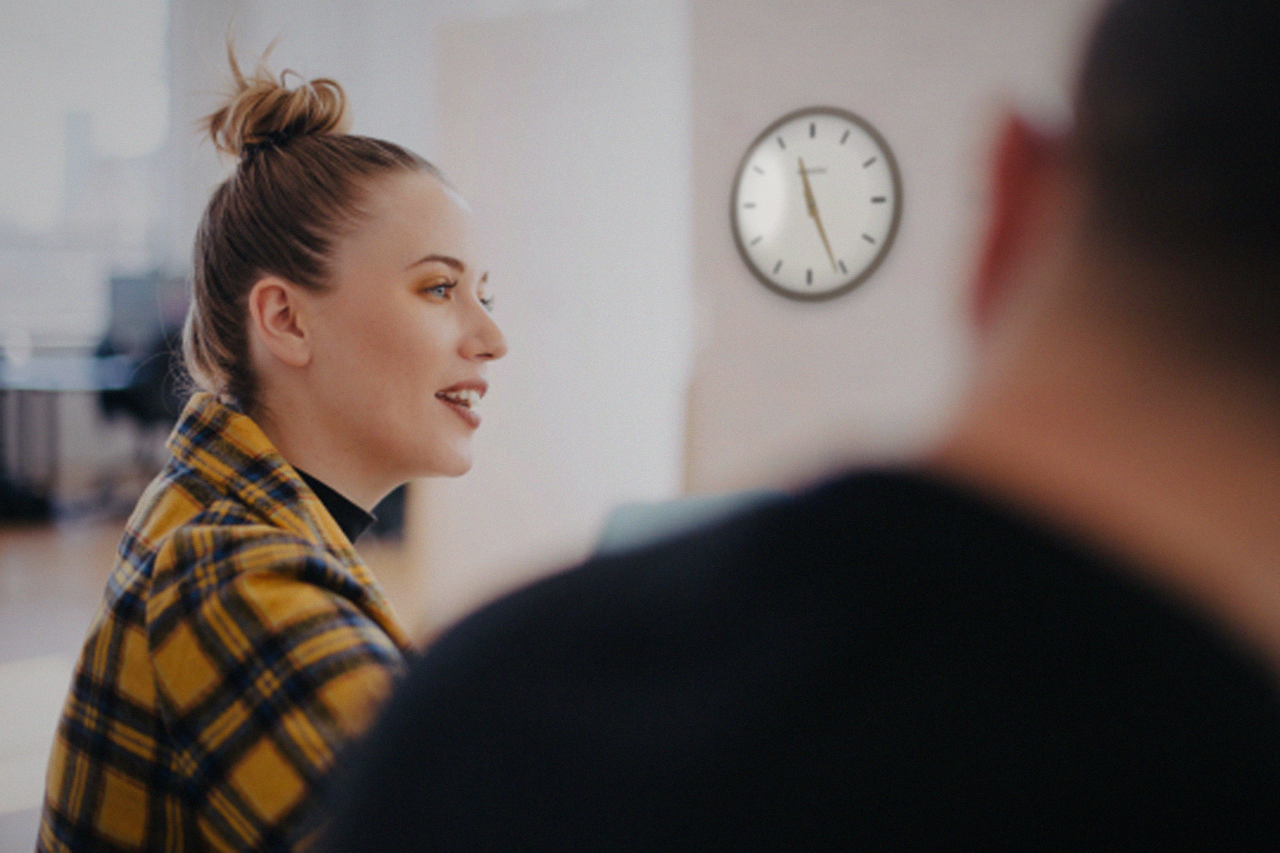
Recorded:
11.26
